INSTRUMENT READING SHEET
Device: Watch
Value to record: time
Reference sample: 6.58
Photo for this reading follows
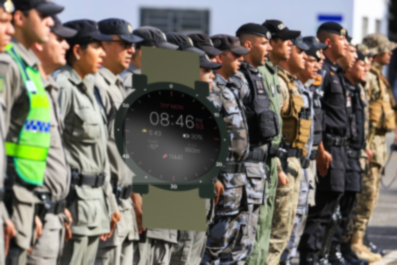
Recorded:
8.46
